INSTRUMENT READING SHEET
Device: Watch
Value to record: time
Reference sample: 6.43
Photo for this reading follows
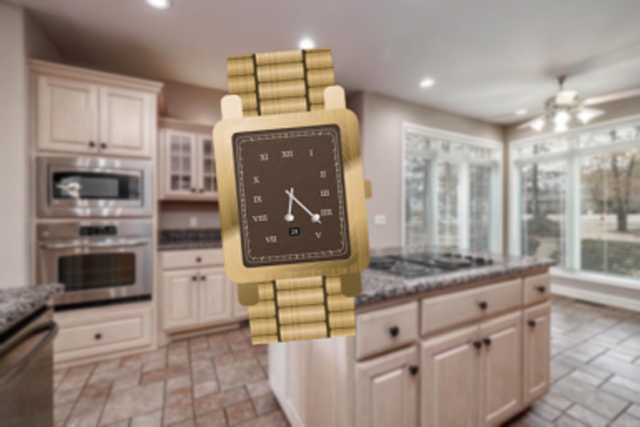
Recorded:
6.23
